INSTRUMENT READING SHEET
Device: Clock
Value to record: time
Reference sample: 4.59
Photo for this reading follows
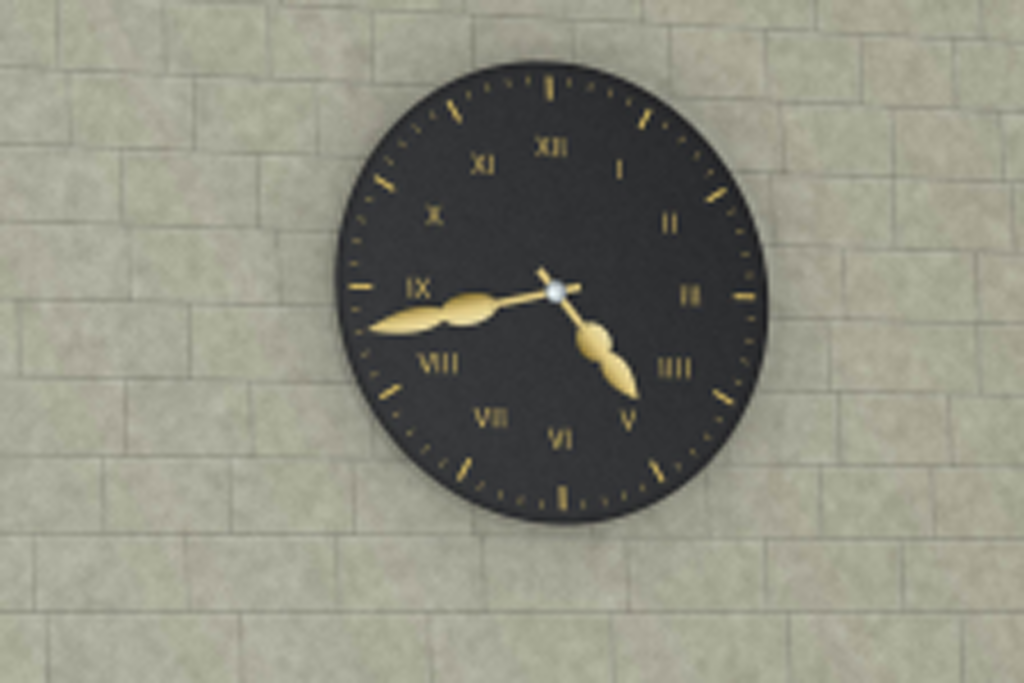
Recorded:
4.43
